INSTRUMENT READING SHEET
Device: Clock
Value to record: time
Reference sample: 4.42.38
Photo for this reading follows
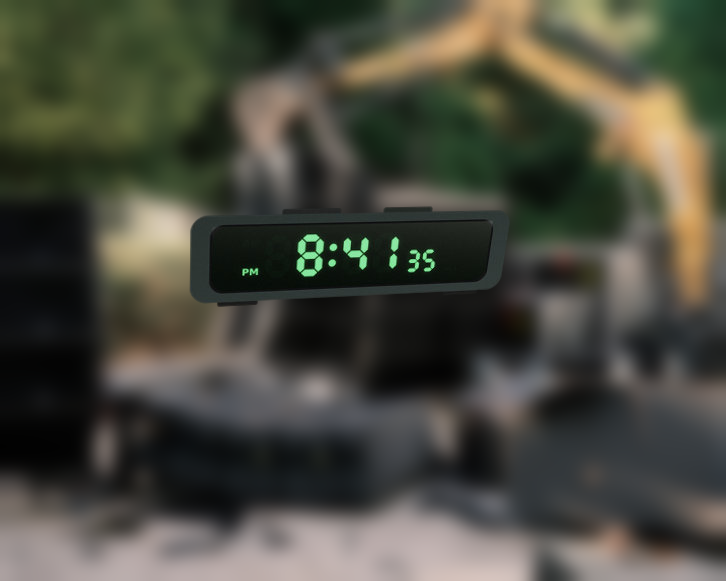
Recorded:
8.41.35
